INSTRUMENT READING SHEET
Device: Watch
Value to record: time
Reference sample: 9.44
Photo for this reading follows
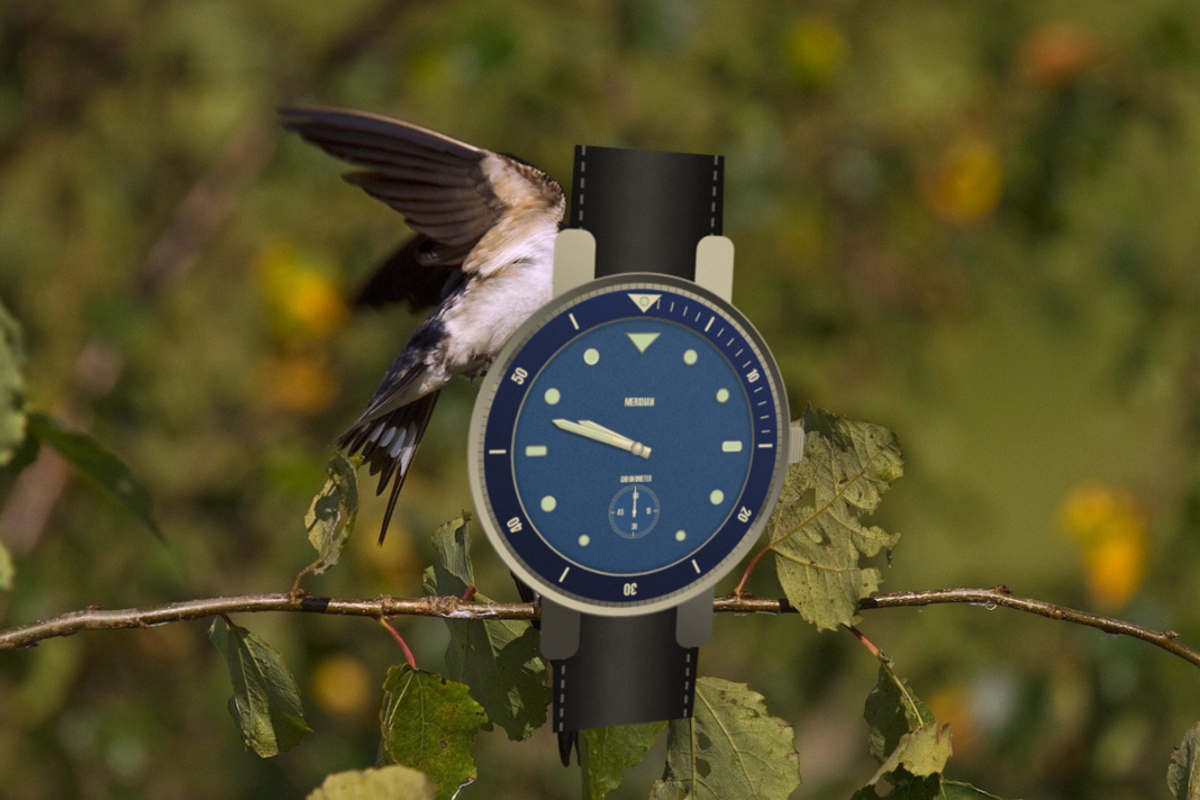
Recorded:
9.48
